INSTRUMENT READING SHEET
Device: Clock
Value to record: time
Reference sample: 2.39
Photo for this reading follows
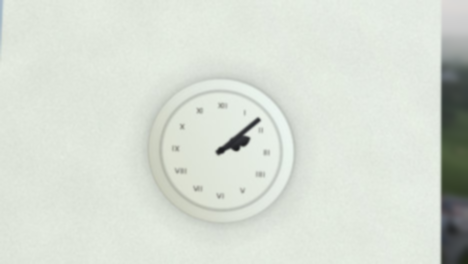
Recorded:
2.08
